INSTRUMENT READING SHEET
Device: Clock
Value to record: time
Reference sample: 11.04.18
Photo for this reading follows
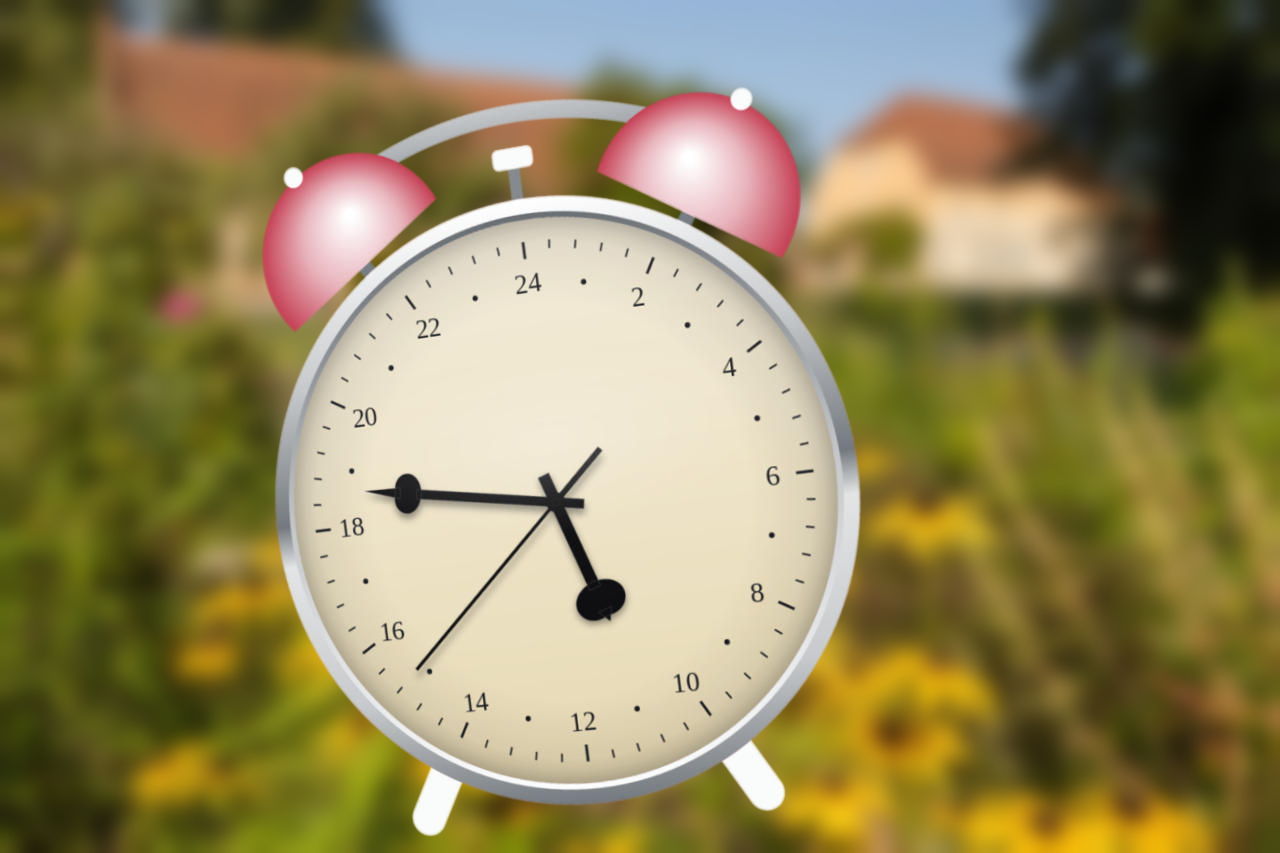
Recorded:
10.46.38
